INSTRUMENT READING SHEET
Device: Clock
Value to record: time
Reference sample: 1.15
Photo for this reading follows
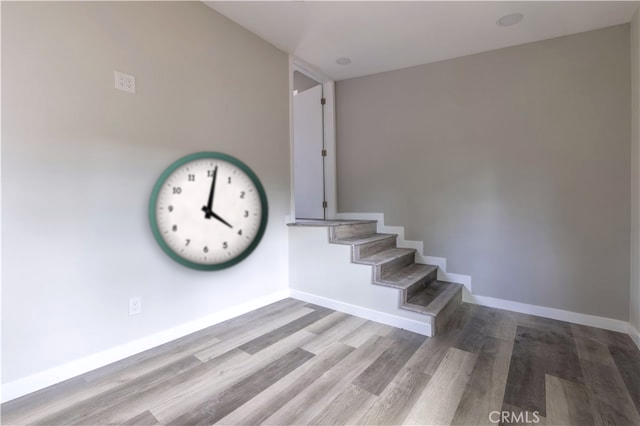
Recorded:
4.01
